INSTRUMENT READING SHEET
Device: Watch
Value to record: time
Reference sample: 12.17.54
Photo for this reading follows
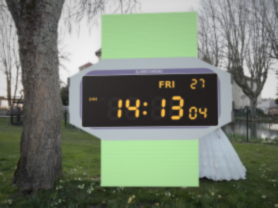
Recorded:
14.13.04
